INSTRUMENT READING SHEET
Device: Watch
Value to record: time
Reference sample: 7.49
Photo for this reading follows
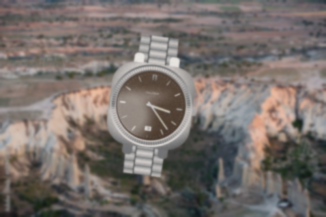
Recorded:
3.23
